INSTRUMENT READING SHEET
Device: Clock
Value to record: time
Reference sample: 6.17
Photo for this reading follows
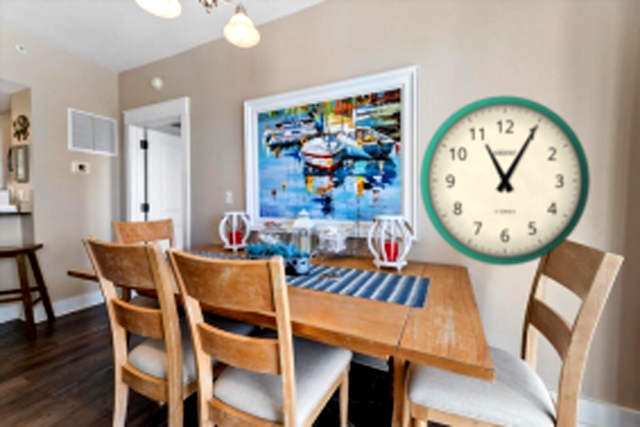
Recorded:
11.05
